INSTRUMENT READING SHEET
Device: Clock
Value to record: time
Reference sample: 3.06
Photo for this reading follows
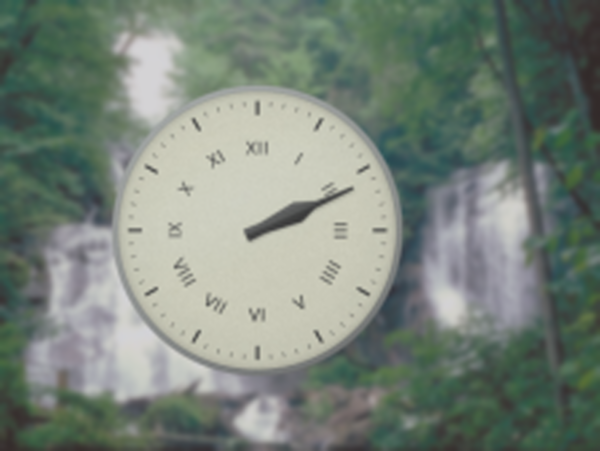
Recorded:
2.11
